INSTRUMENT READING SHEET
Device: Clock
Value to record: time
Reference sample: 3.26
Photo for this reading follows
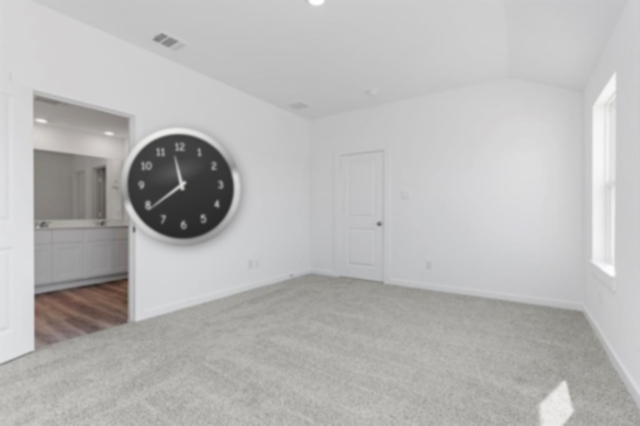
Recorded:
11.39
